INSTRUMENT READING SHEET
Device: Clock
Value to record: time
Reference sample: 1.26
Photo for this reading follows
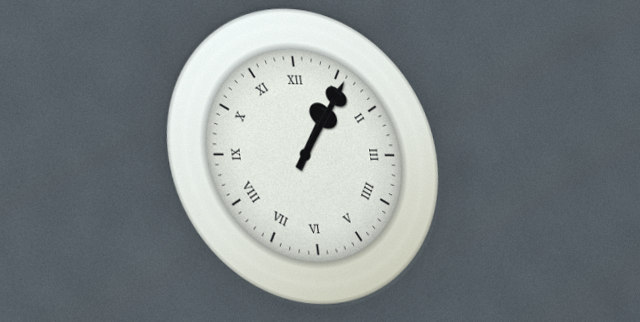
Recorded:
1.06
